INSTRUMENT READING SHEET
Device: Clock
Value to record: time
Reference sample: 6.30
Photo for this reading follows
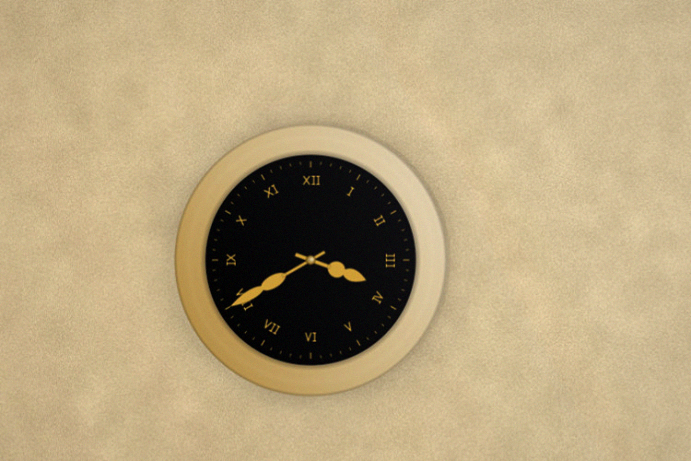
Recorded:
3.40
